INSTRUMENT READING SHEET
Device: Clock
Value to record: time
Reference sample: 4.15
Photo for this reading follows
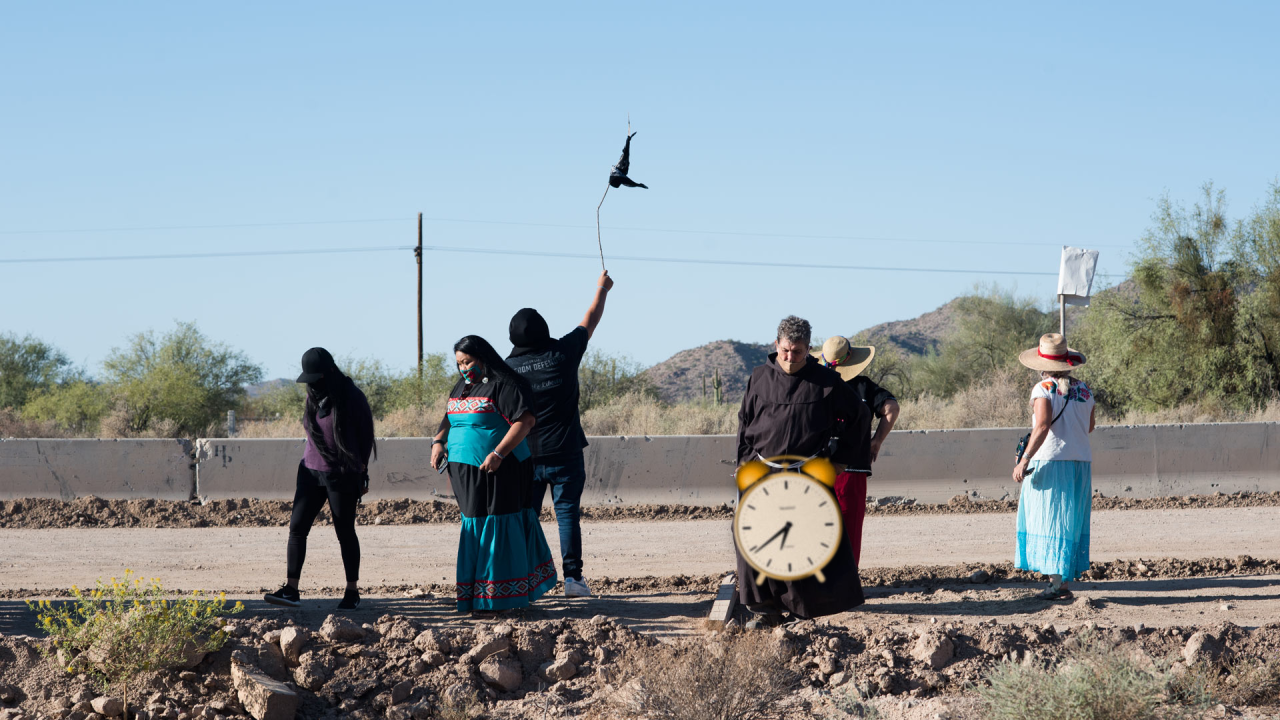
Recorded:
6.39
